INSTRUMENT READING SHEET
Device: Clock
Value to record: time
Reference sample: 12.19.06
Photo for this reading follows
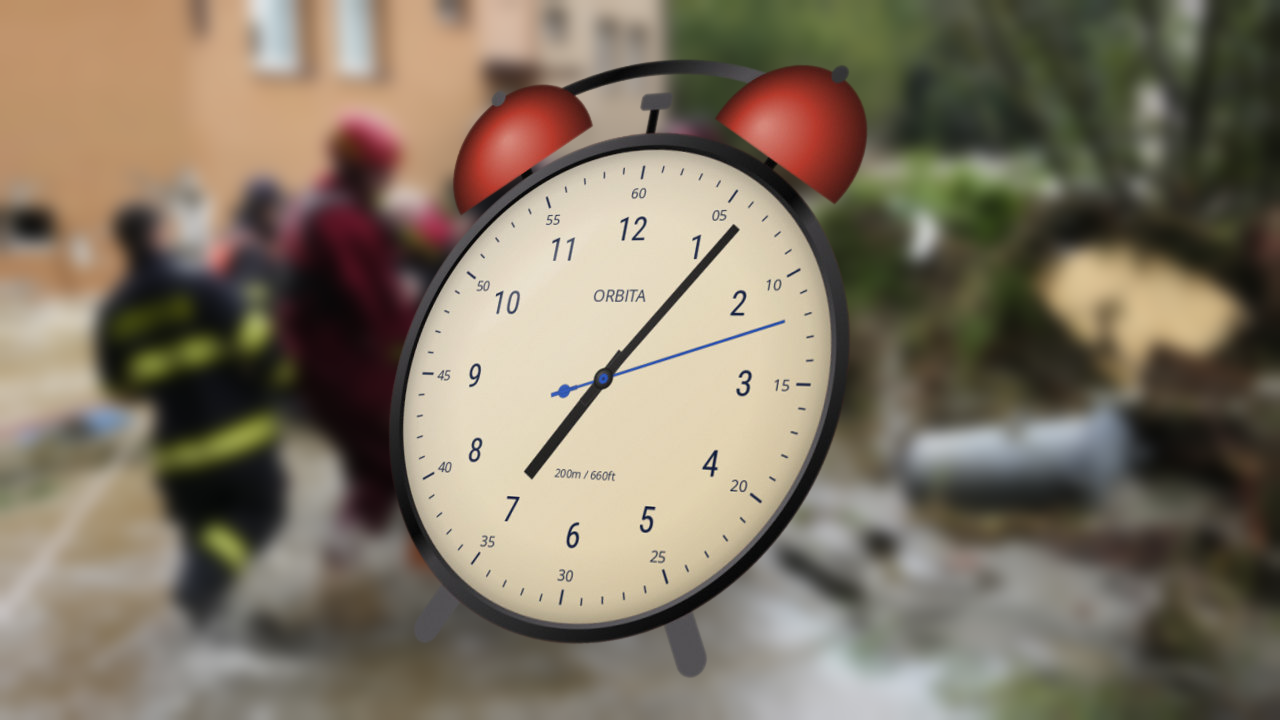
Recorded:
7.06.12
